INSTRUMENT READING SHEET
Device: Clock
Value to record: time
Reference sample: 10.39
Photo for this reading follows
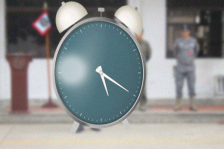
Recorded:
5.20
